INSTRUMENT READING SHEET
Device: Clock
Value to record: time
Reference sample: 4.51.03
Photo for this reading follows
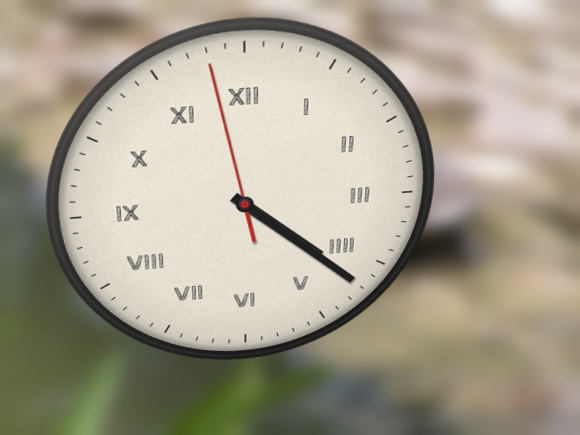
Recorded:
4.21.58
